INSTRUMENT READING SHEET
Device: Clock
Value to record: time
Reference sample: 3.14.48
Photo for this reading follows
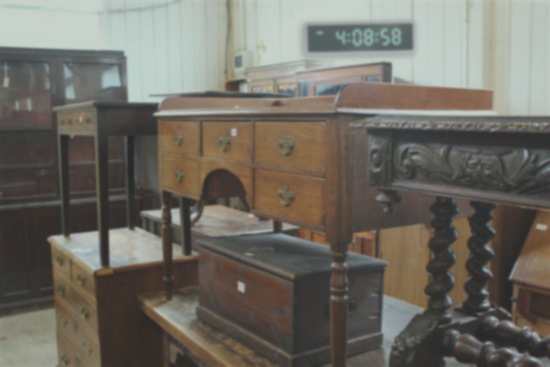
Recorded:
4.08.58
